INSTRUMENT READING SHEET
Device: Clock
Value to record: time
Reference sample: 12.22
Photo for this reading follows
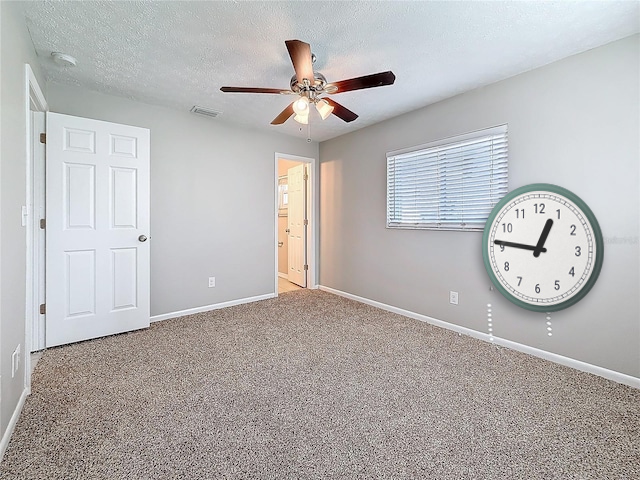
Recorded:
12.46
